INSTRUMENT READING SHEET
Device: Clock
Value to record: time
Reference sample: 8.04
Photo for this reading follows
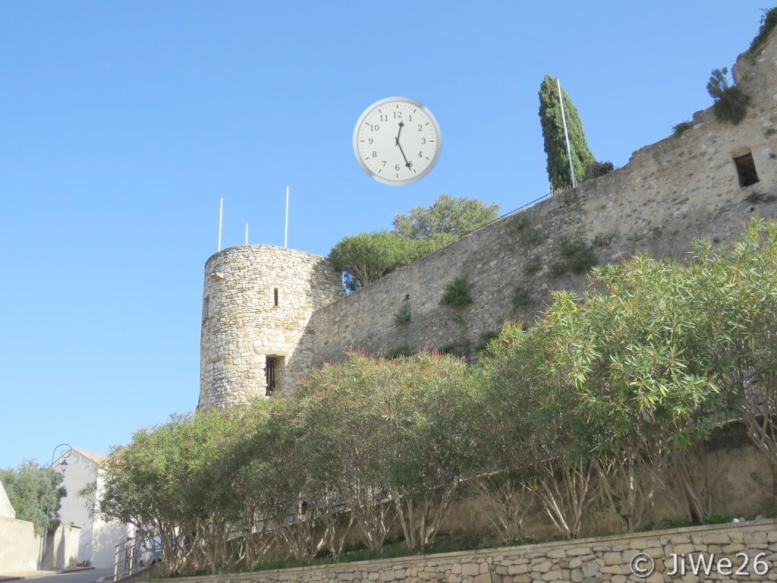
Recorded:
12.26
